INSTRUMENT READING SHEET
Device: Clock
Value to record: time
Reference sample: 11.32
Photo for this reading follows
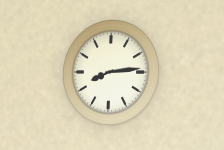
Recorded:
8.14
